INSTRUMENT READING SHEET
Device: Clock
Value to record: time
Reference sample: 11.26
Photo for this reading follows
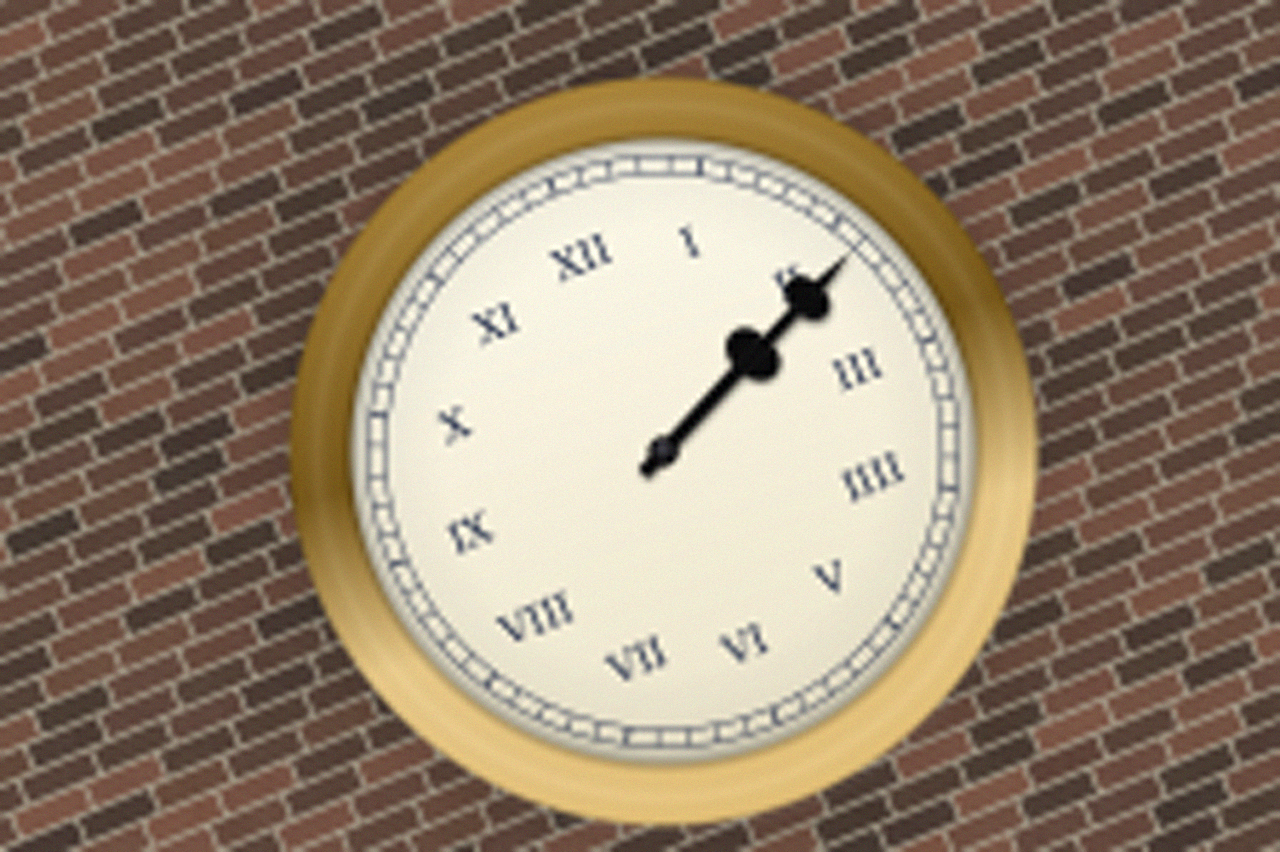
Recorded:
2.11
